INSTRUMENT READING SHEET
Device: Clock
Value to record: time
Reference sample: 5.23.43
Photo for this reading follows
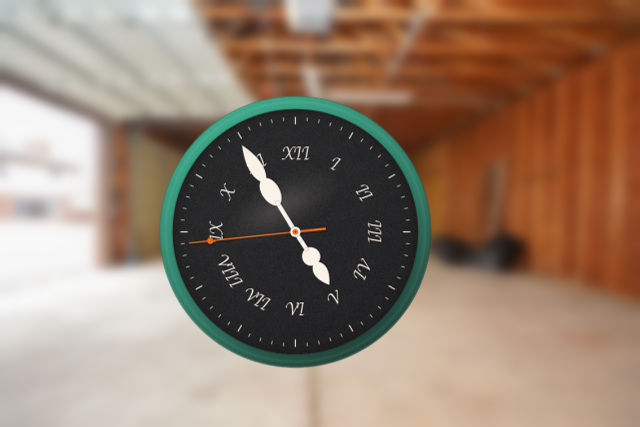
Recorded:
4.54.44
